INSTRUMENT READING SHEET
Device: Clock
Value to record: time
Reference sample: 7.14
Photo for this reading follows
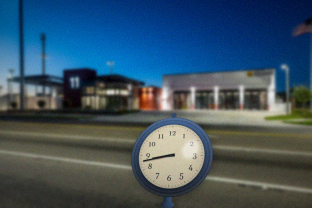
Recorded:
8.43
